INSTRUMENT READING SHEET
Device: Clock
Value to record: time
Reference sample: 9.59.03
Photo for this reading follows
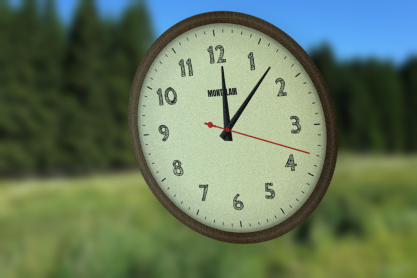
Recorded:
12.07.18
